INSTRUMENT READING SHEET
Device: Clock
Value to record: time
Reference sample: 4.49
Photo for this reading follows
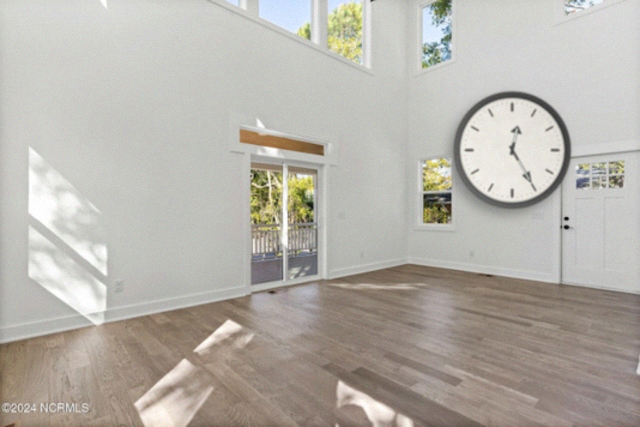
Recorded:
12.25
